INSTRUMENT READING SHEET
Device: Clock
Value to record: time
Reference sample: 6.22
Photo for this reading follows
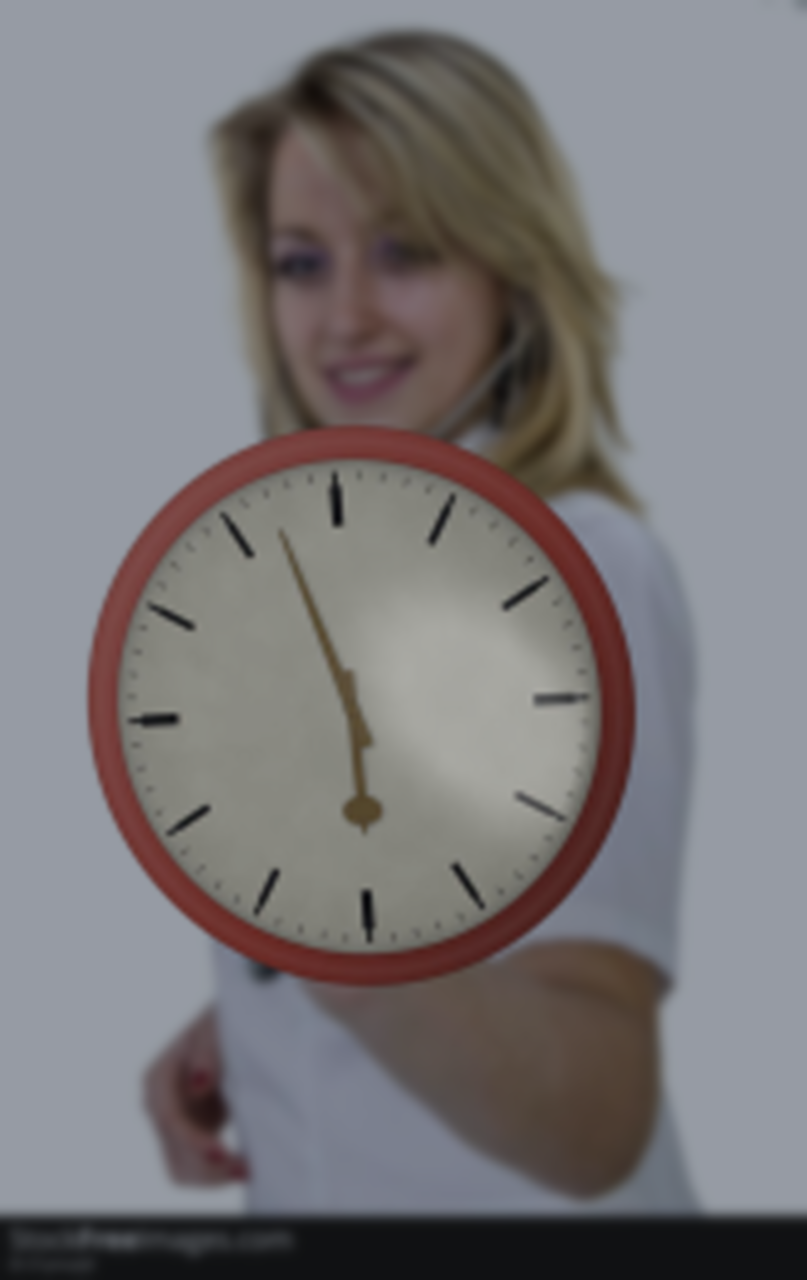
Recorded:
5.57
